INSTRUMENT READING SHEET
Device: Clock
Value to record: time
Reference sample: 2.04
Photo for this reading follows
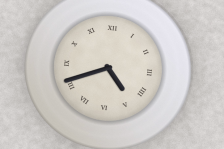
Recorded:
4.41
